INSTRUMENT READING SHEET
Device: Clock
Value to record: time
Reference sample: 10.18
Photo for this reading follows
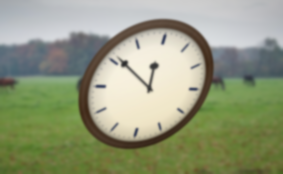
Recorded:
11.51
